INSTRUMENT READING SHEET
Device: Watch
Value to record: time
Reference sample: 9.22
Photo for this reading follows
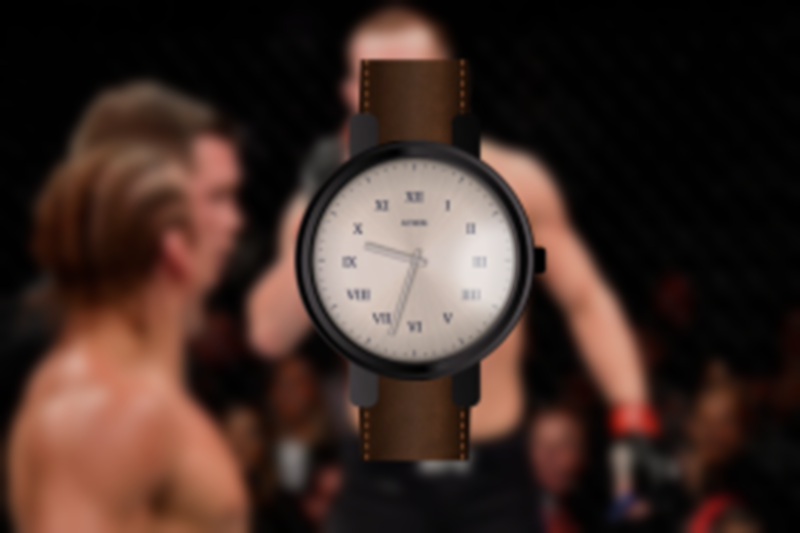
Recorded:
9.33
